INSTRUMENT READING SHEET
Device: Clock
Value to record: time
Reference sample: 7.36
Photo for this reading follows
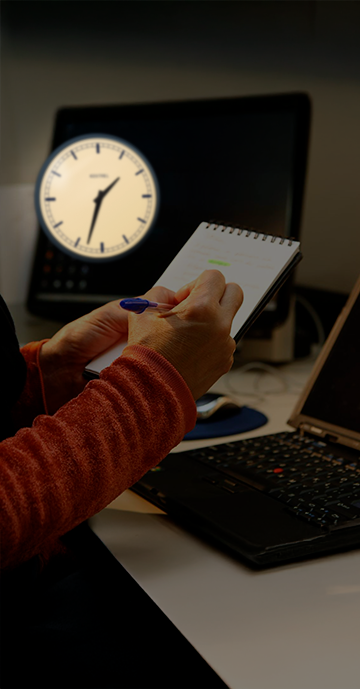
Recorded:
1.33
